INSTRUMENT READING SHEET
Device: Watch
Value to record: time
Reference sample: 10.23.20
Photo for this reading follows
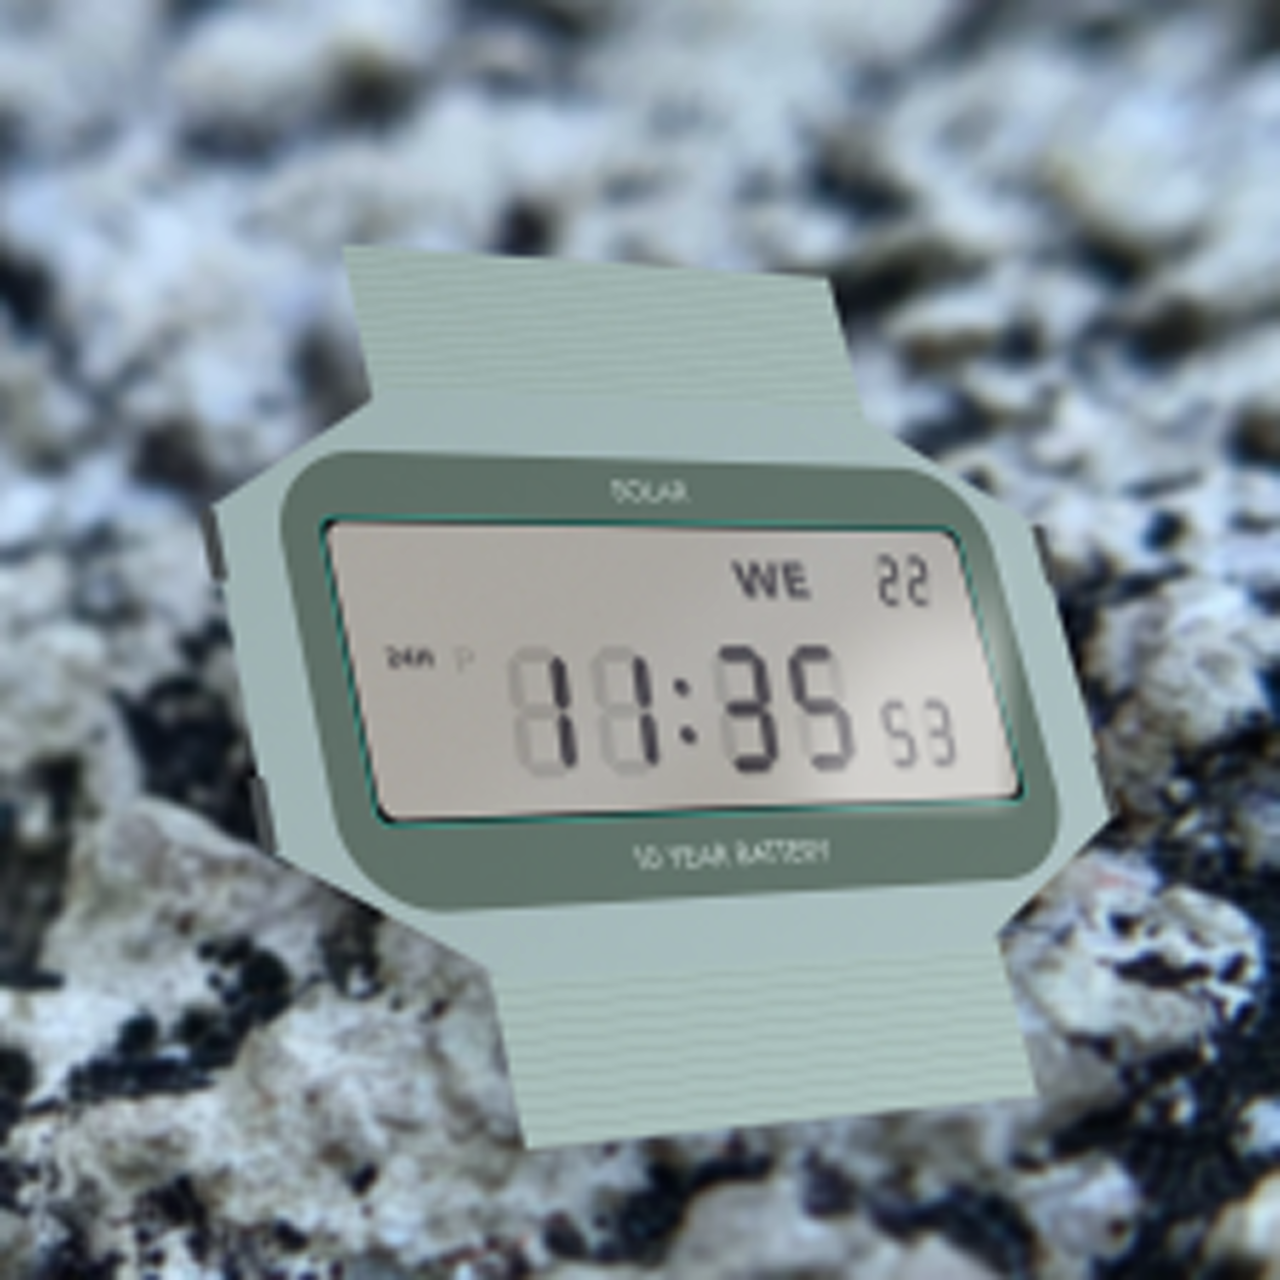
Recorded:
11.35.53
